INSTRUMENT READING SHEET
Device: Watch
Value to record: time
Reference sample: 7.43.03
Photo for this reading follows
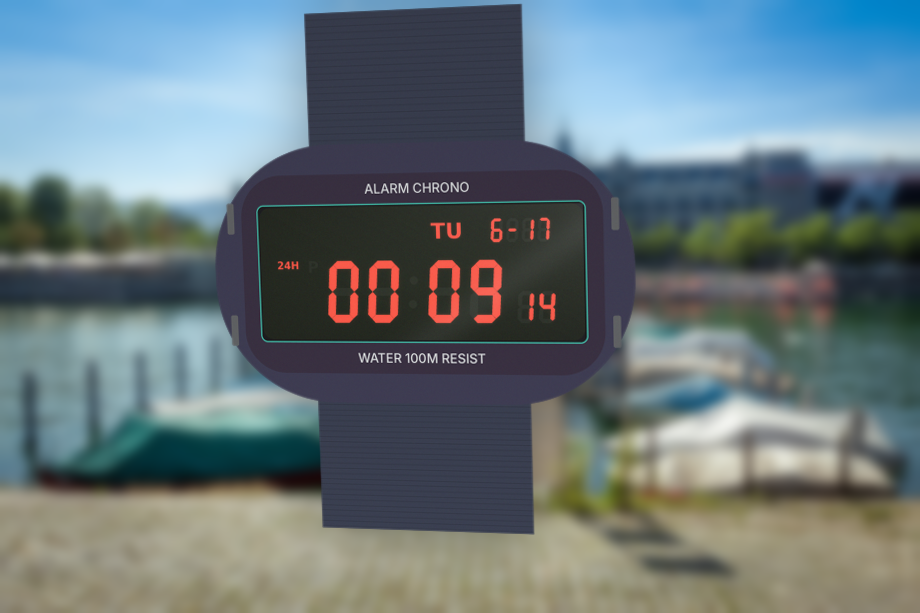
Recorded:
0.09.14
